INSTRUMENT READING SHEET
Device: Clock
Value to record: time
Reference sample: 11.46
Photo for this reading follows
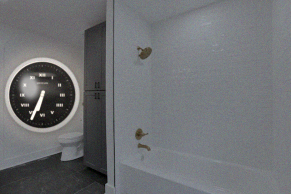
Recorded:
6.34
